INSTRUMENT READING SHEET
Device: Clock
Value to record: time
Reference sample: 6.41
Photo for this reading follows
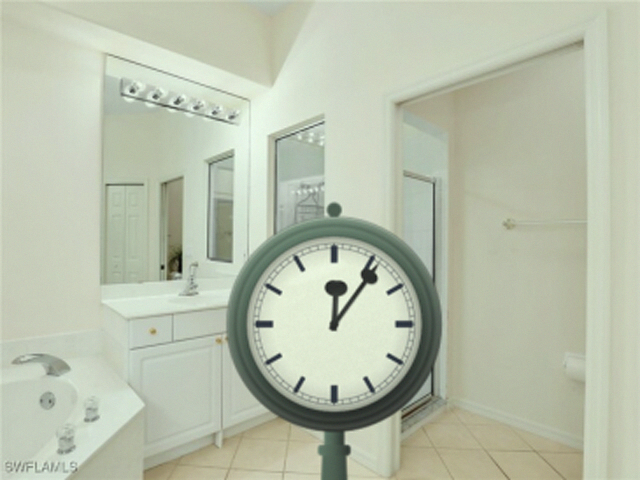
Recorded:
12.06
